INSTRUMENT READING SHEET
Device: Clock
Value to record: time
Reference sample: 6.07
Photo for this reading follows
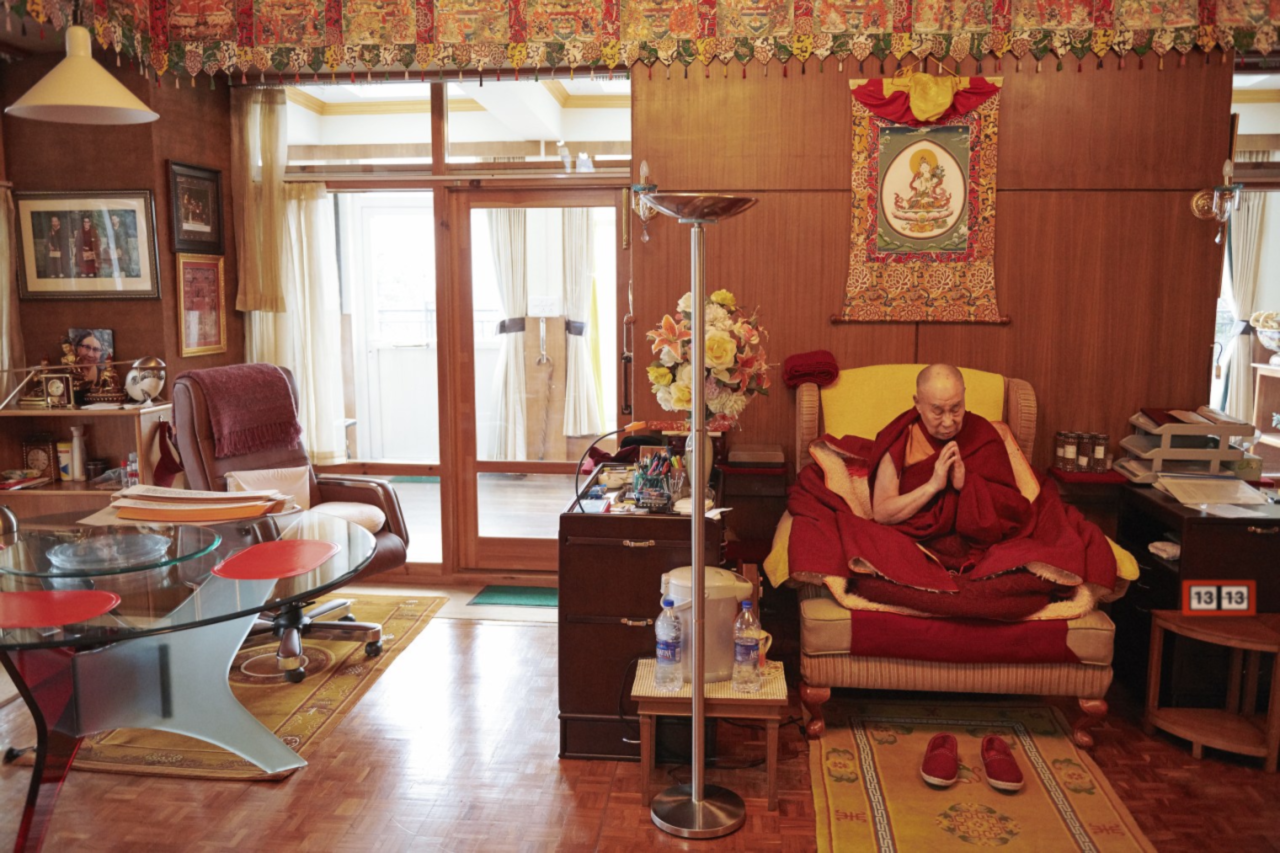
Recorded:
13.13
